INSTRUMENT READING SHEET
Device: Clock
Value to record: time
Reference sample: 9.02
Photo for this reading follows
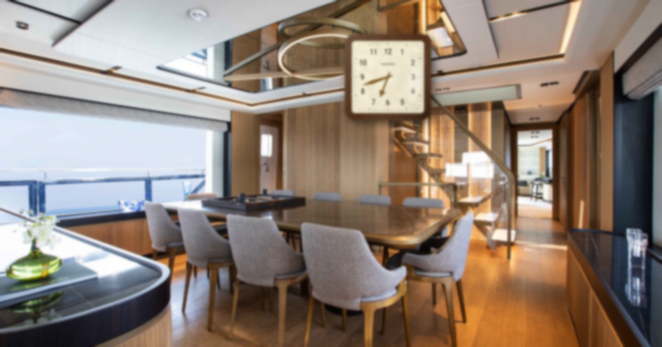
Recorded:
6.42
